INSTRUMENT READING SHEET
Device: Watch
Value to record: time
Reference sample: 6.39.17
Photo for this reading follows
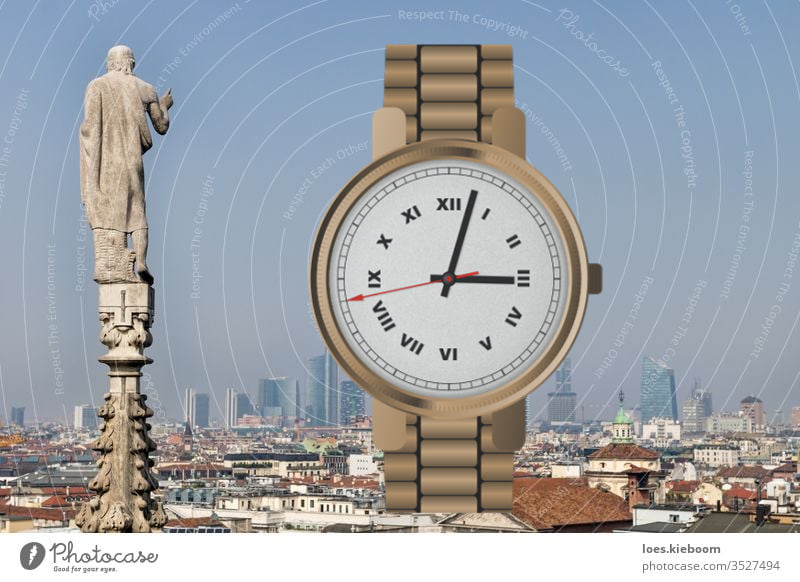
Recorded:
3.02.43
